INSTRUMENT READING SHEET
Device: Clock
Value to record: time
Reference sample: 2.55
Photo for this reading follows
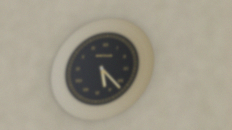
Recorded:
5.22
